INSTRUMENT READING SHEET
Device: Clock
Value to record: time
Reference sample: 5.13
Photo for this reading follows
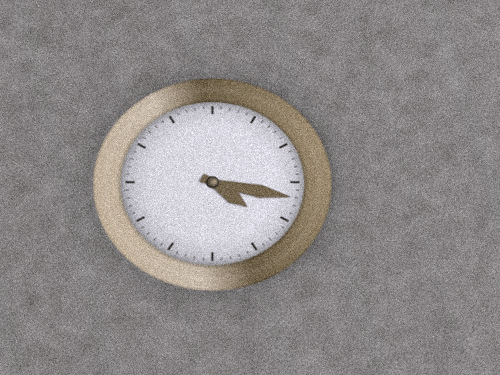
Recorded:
4.17
